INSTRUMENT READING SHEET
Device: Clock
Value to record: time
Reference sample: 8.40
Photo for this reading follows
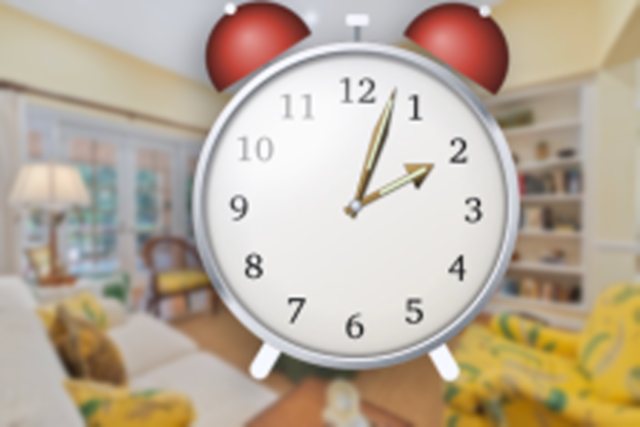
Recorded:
2.03
